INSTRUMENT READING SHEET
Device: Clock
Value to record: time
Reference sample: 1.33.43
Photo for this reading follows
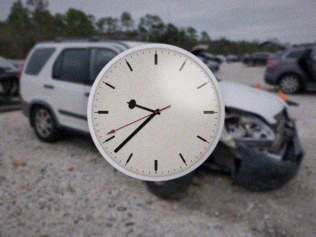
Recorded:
9.37.41
